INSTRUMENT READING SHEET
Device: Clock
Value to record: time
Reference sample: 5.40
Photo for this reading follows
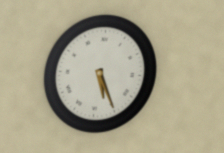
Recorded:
5.25
